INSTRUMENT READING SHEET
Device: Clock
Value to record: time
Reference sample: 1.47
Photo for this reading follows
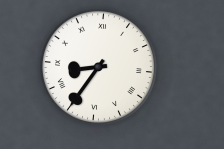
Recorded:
8.35
